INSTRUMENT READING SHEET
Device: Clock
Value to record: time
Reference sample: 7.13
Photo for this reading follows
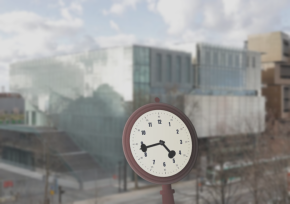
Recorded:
4.43
